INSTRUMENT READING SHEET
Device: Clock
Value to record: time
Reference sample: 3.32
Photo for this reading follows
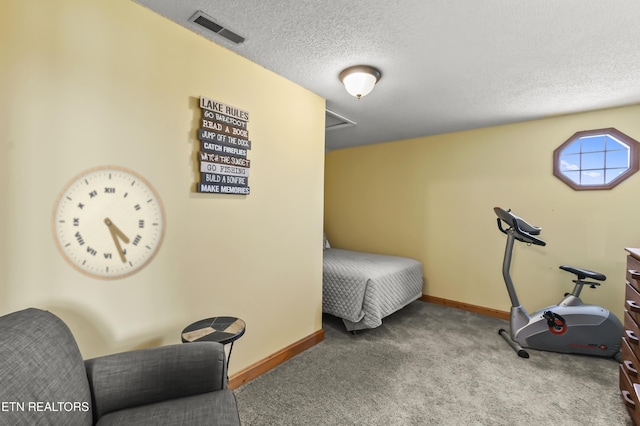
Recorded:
4.26
